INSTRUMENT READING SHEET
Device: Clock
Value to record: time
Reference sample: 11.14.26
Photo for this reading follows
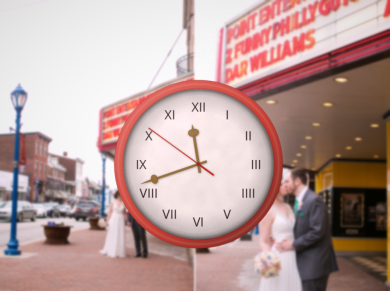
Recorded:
11.41.51
